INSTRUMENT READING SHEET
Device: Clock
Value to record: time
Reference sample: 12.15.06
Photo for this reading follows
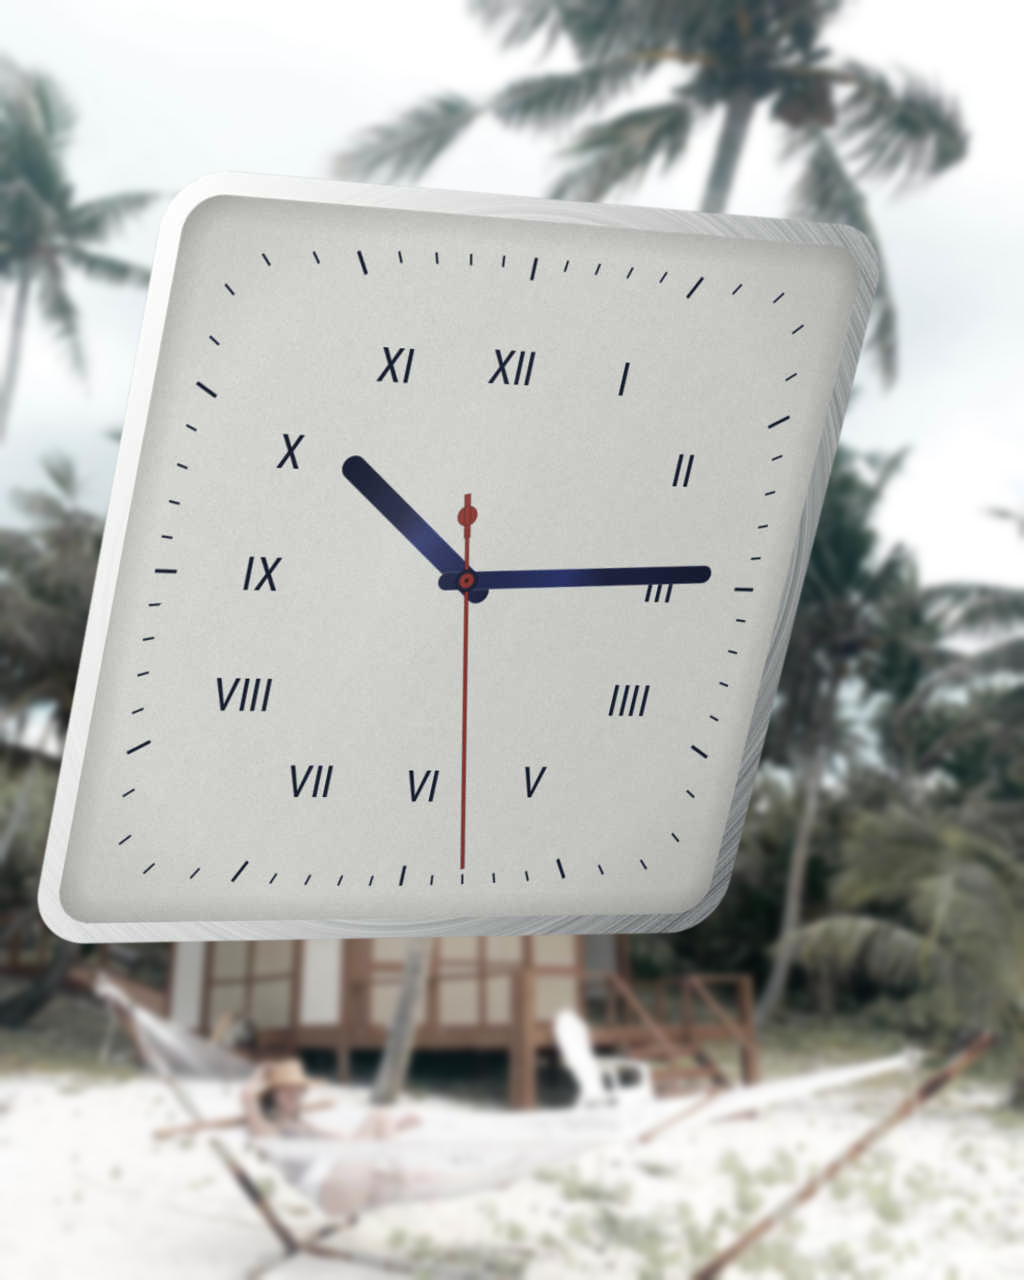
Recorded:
10.14.28
